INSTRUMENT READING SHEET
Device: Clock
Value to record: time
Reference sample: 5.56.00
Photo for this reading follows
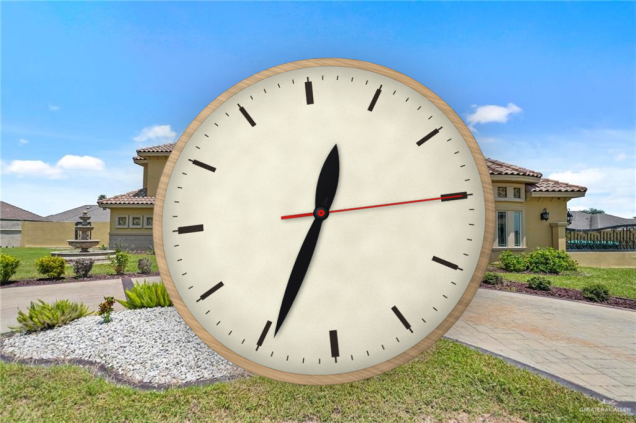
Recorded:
12.34.15
